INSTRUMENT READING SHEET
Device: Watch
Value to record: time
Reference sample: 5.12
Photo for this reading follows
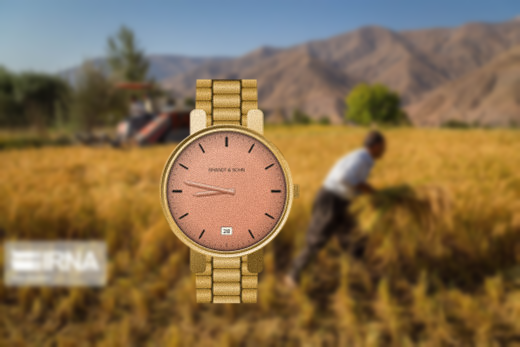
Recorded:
8.47
